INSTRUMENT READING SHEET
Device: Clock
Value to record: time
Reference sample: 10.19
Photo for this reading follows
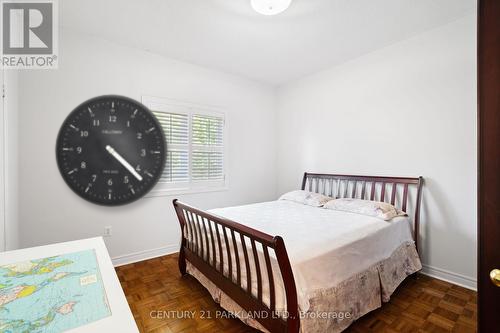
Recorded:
4.22
